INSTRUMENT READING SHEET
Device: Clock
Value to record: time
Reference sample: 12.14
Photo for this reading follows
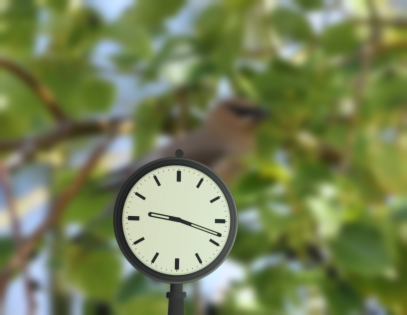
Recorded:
9.18
